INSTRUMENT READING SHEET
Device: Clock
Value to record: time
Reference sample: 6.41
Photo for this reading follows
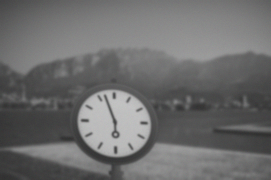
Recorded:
5.57
